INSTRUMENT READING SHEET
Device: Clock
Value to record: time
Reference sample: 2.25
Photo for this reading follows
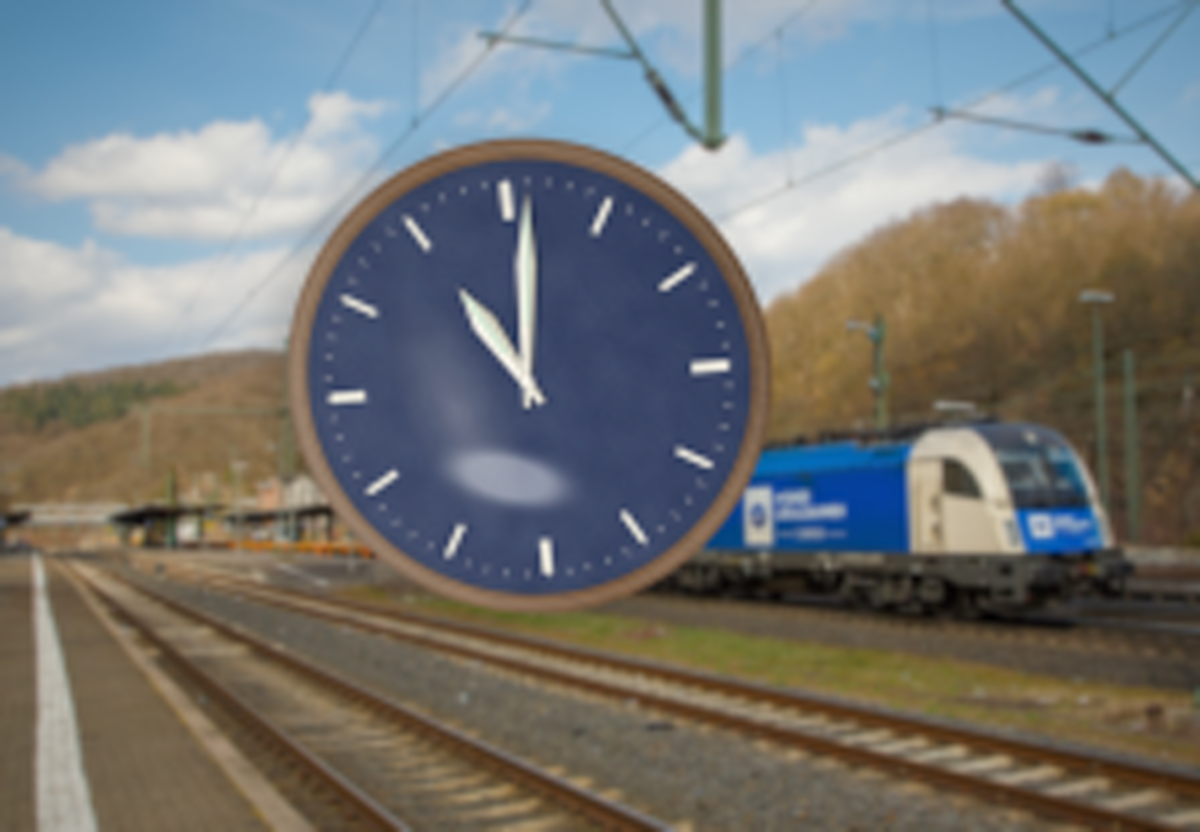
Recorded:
11.01
